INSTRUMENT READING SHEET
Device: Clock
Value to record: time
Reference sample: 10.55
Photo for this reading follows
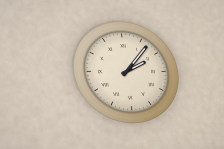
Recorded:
2.07
